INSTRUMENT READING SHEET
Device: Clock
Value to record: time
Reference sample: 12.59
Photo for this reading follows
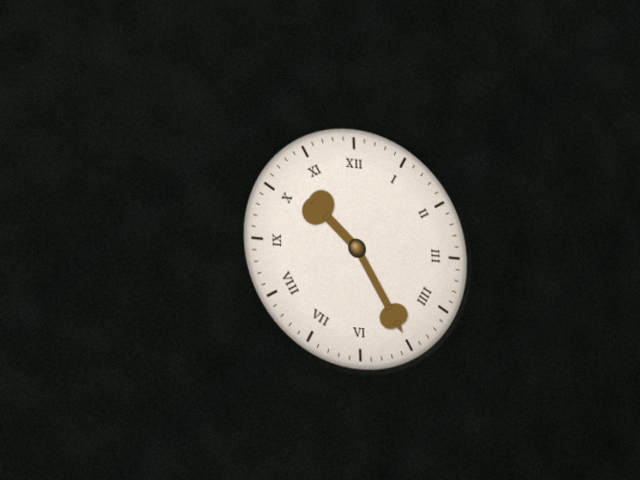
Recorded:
10.25
